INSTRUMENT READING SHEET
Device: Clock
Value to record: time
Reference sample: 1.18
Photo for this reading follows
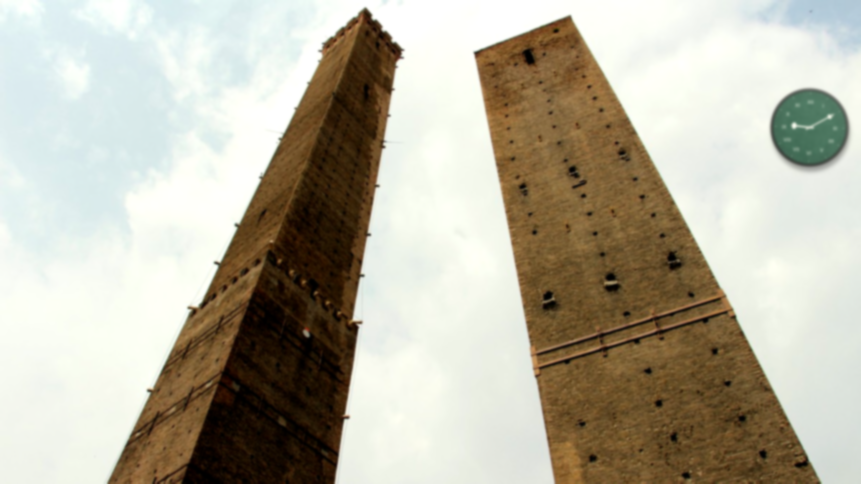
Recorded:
9.10
